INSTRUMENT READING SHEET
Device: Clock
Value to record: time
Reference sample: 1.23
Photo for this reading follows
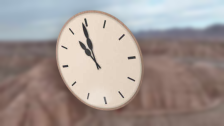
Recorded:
10.59
